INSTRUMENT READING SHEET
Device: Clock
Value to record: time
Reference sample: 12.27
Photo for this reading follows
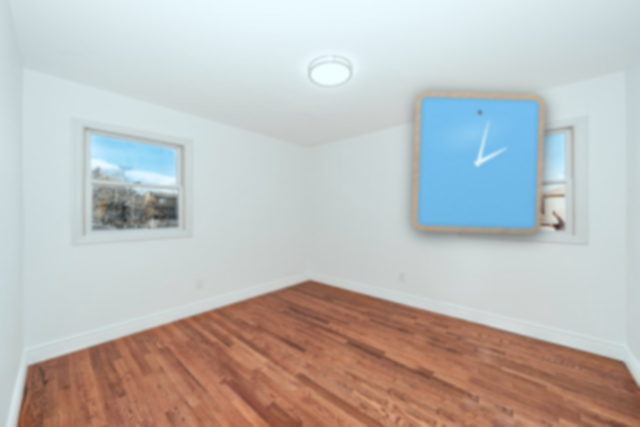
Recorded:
2.02
